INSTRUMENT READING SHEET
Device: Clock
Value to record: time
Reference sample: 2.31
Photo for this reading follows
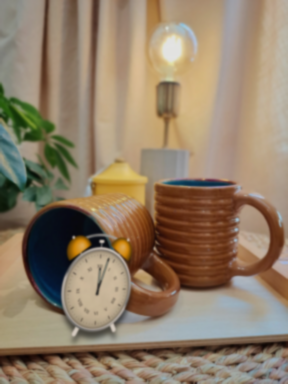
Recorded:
12.03
